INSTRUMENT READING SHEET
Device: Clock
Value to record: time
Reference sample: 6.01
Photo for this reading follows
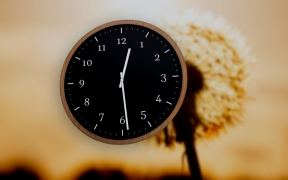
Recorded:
12.29
